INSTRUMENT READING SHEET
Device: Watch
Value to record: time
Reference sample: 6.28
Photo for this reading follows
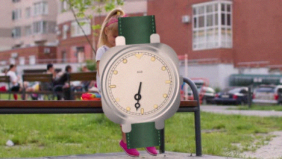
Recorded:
6.32
